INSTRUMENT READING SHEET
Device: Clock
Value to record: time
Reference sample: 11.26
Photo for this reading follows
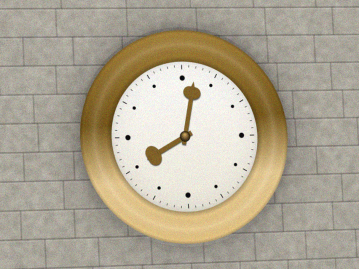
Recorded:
8.02
